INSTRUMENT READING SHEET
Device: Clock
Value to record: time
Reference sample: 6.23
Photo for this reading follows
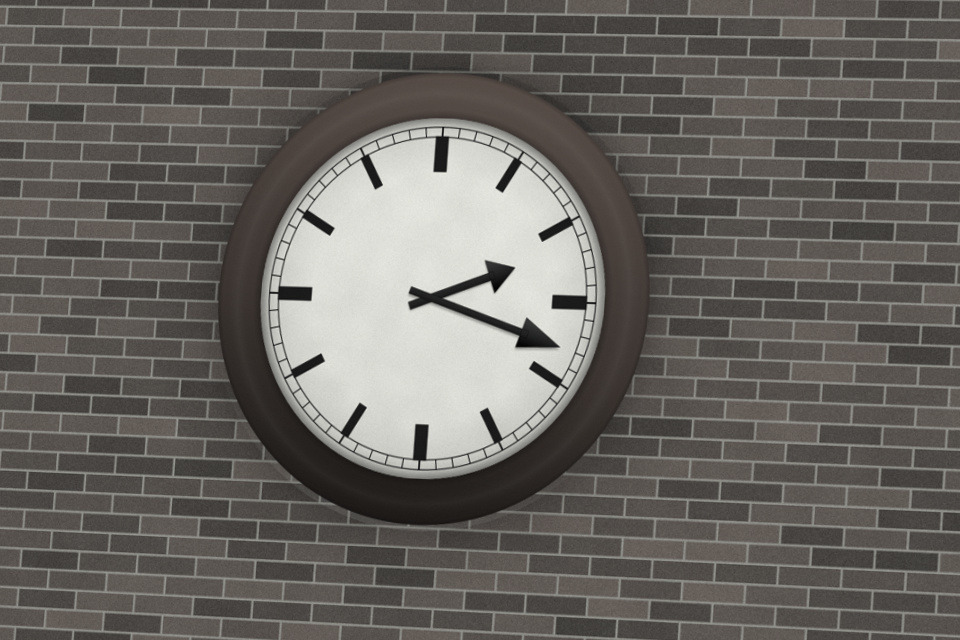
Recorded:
2.18
